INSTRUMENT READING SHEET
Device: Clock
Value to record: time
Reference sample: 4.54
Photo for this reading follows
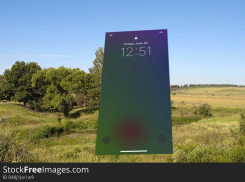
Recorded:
12.51
